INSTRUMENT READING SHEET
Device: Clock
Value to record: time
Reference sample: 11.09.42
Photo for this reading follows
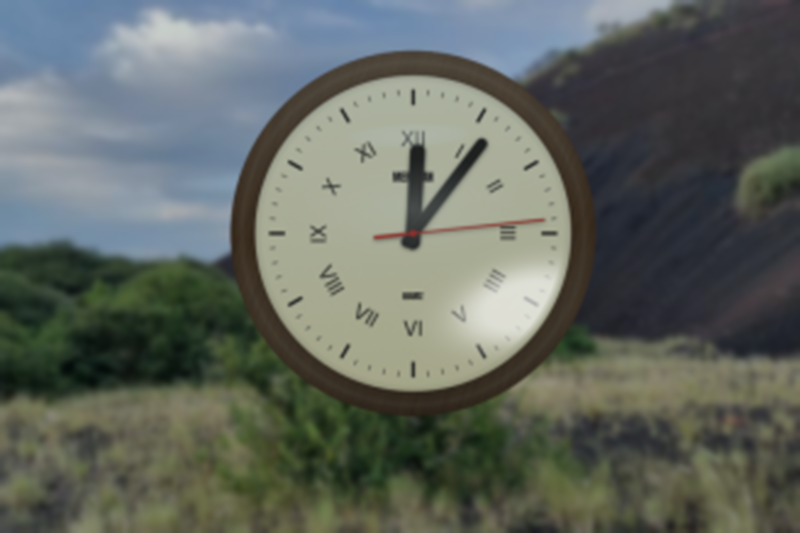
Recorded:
12.06.14
